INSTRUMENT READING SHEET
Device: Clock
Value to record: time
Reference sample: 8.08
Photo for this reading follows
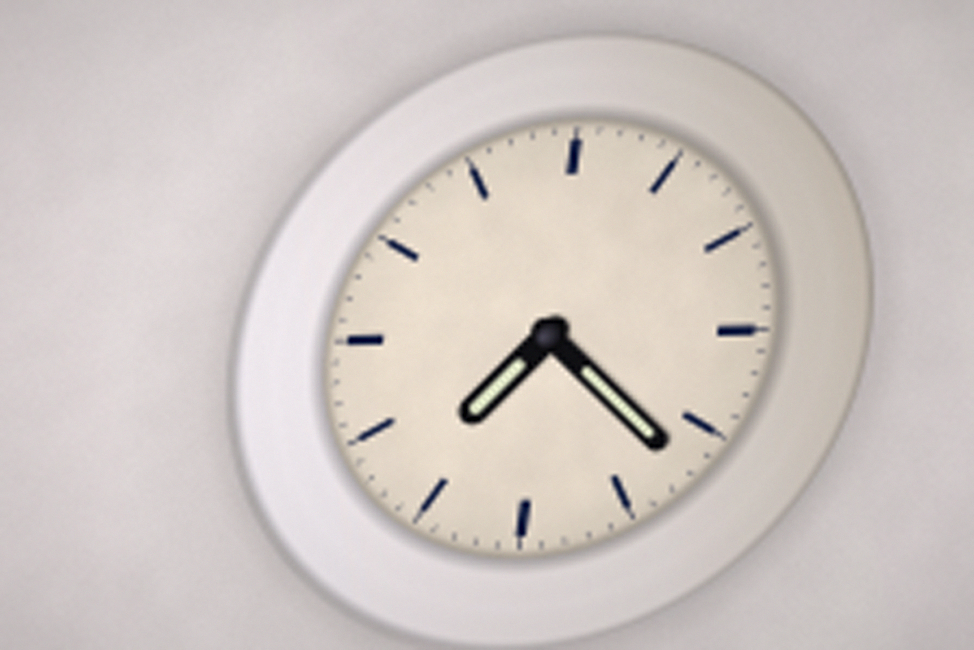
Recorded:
7.22
